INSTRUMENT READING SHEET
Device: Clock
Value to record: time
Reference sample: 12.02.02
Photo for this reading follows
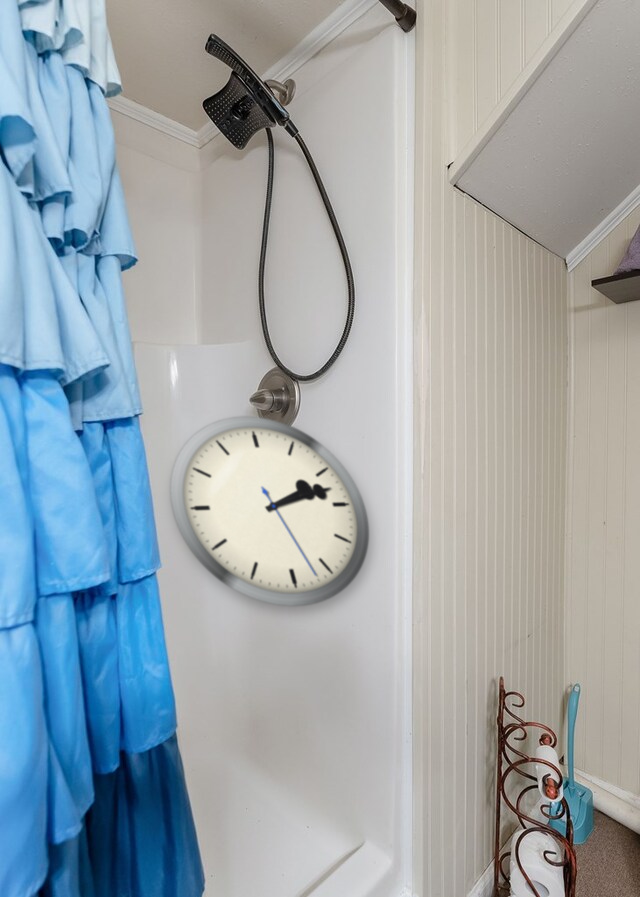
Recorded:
2.12.27
